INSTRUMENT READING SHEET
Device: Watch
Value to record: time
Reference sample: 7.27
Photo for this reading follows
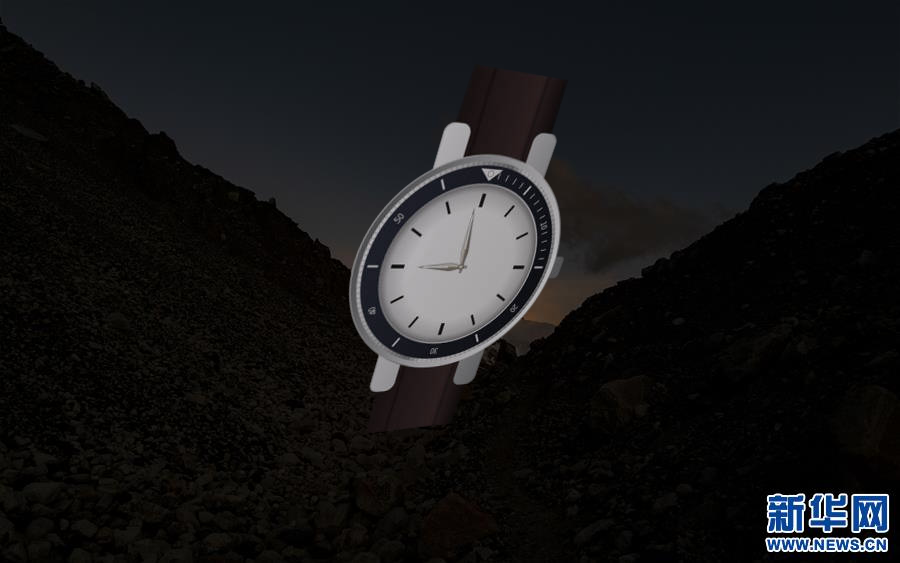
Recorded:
8.59
